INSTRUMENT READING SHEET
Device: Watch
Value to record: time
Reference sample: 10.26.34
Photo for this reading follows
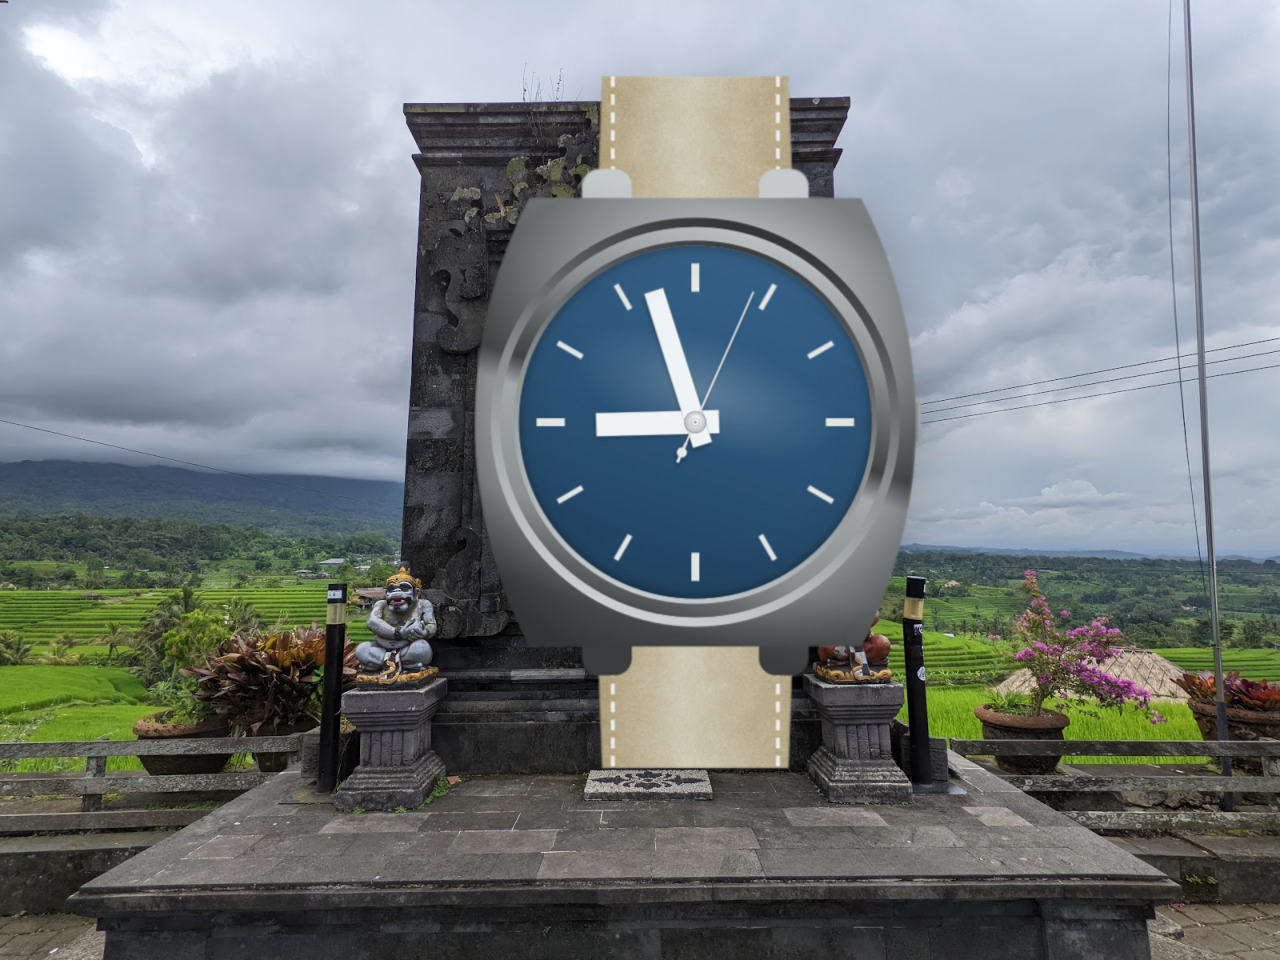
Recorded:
8.57.04
